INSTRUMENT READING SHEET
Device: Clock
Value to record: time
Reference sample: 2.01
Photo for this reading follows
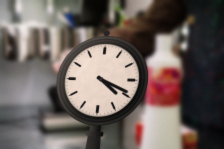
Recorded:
4.19
